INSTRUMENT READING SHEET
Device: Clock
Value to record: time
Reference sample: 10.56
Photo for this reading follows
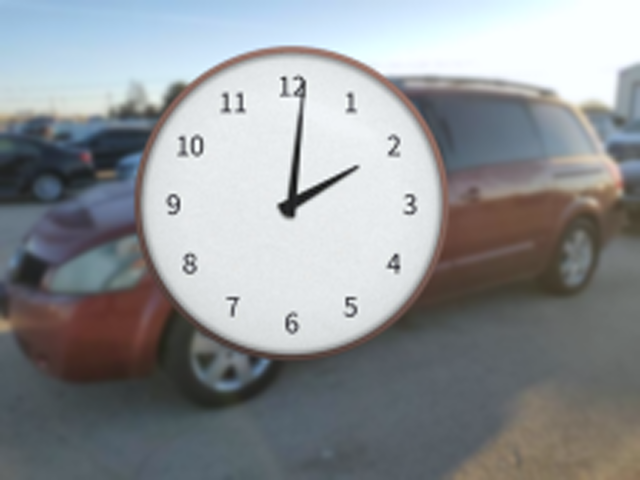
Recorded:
2.01
